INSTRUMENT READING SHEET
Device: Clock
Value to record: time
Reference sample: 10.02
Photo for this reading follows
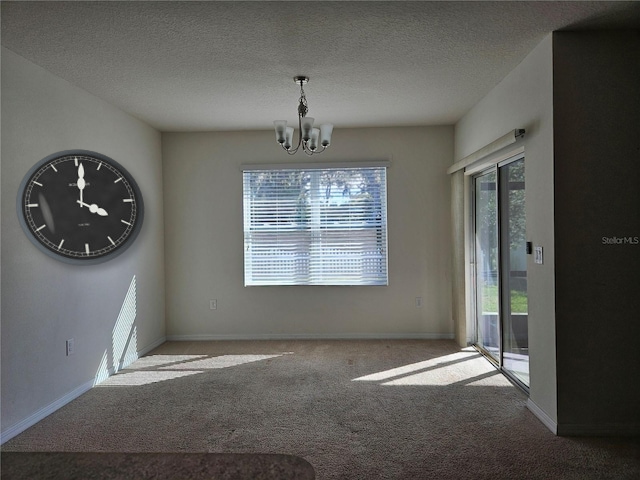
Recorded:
4.01
